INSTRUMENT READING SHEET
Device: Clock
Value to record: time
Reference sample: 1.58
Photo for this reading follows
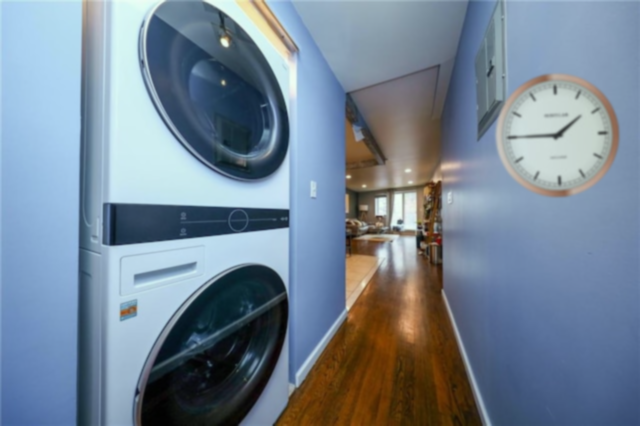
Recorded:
1.45
